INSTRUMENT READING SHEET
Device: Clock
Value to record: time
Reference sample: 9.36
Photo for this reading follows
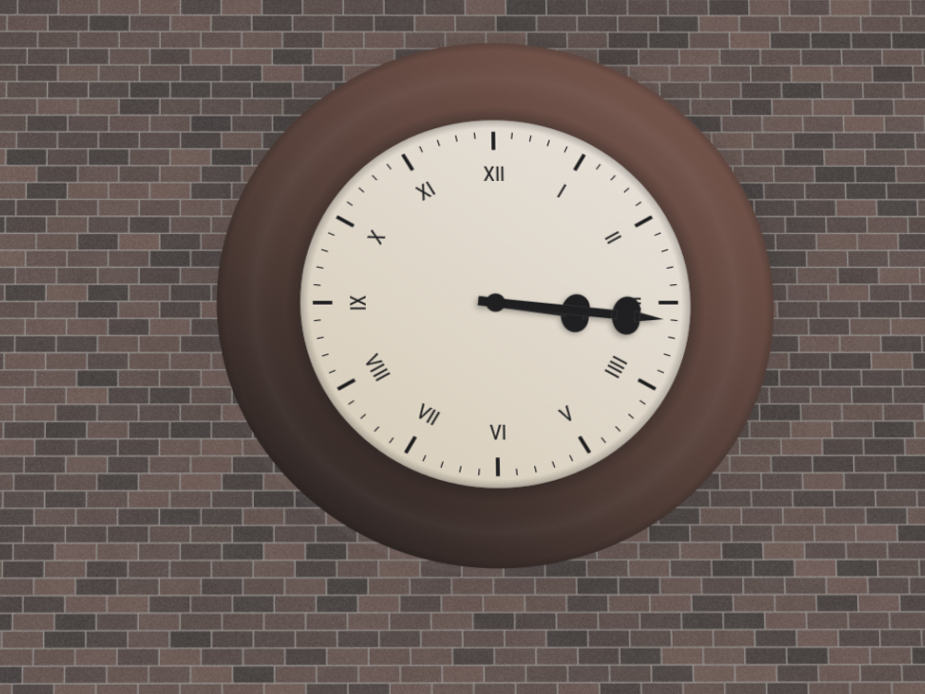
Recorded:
3.16
